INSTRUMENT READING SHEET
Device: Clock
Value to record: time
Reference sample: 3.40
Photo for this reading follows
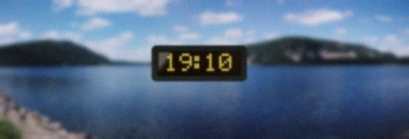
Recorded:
19.10
